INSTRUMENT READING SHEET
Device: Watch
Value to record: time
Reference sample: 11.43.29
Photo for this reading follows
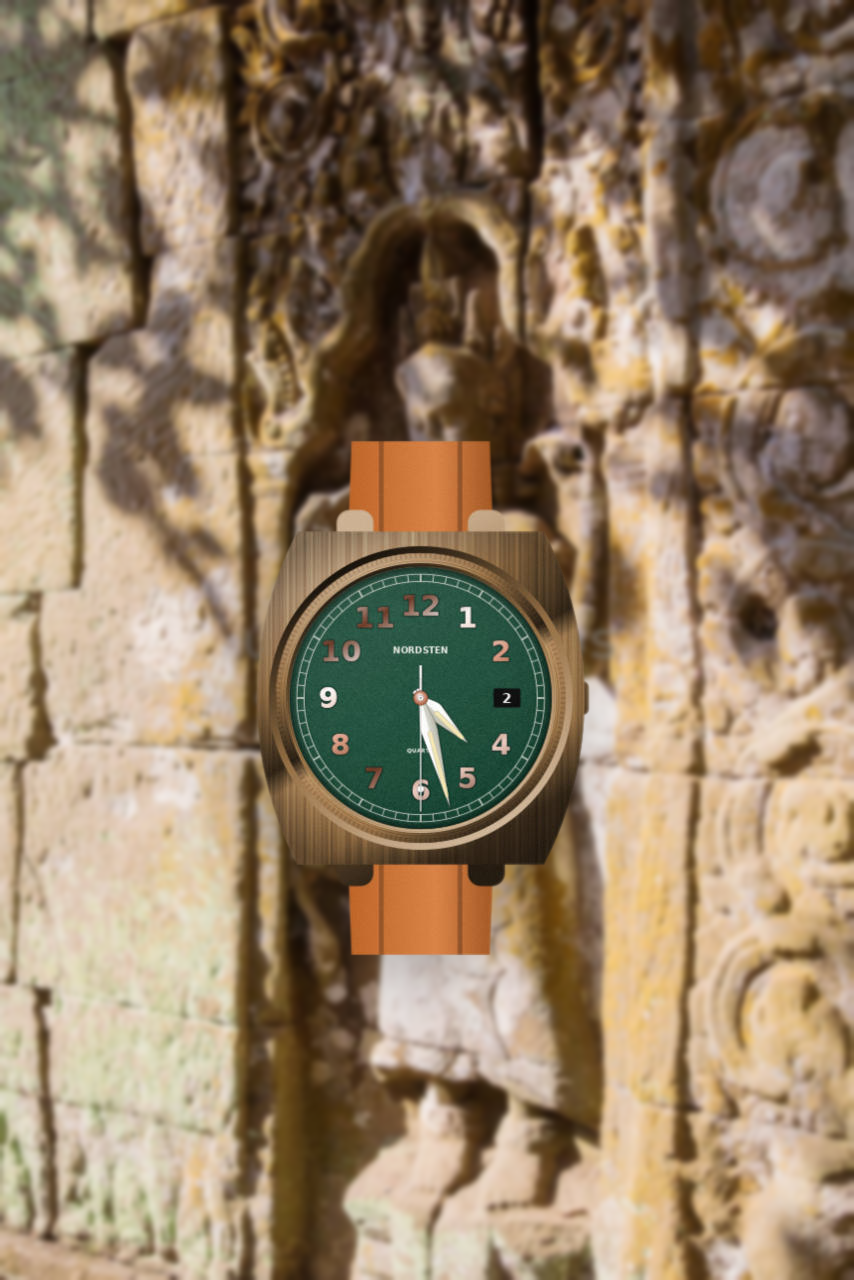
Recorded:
4.27.30
